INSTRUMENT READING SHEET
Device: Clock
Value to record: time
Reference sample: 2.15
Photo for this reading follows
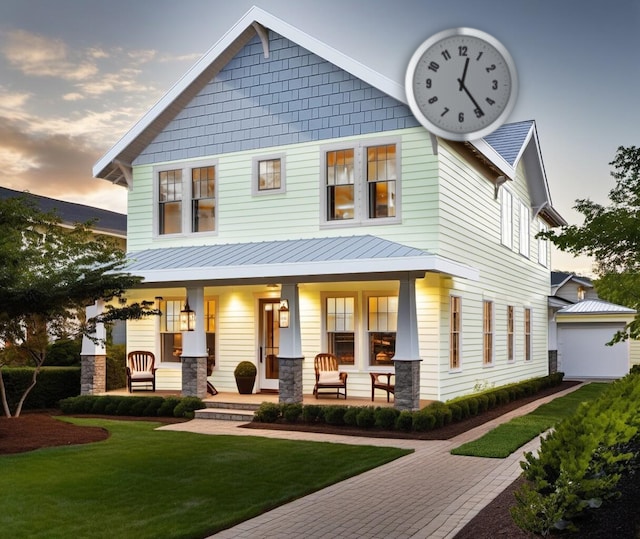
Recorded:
12.24
